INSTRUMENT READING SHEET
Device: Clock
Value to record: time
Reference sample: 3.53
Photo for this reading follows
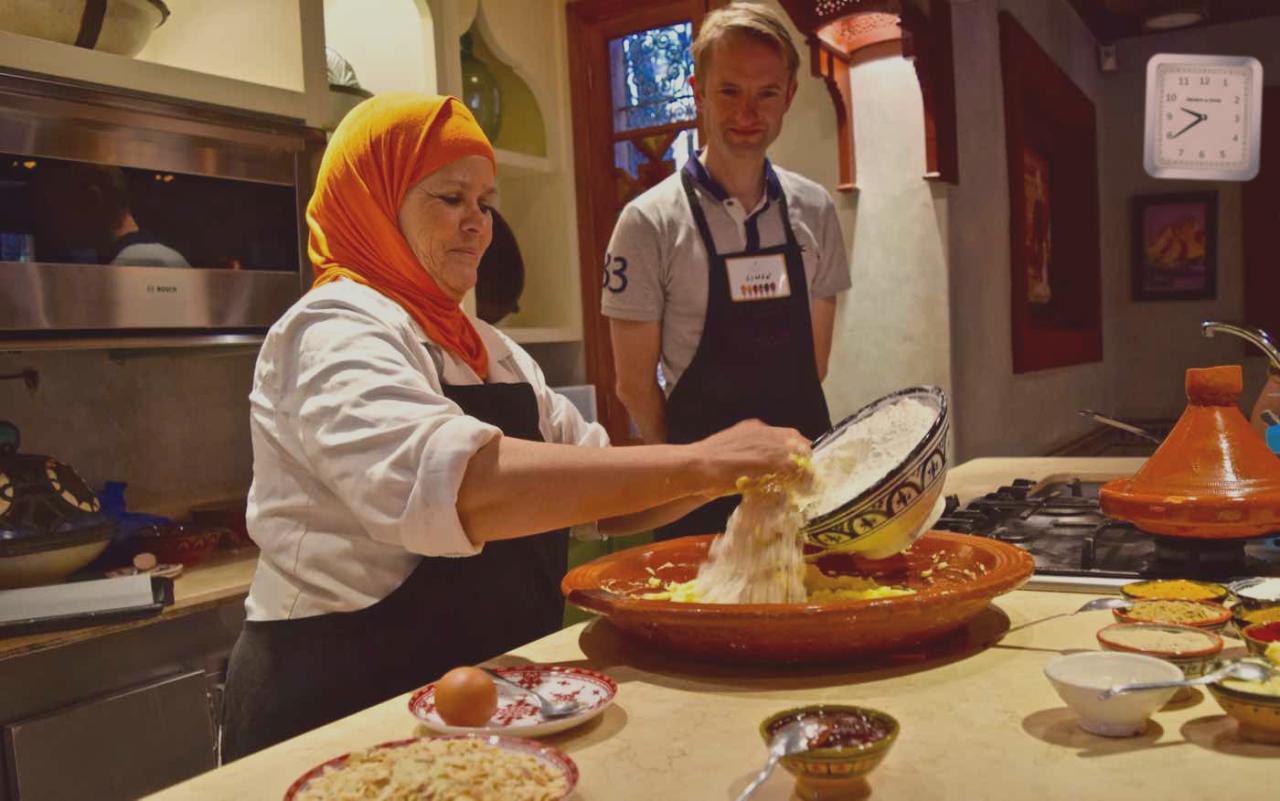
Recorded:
9.39
